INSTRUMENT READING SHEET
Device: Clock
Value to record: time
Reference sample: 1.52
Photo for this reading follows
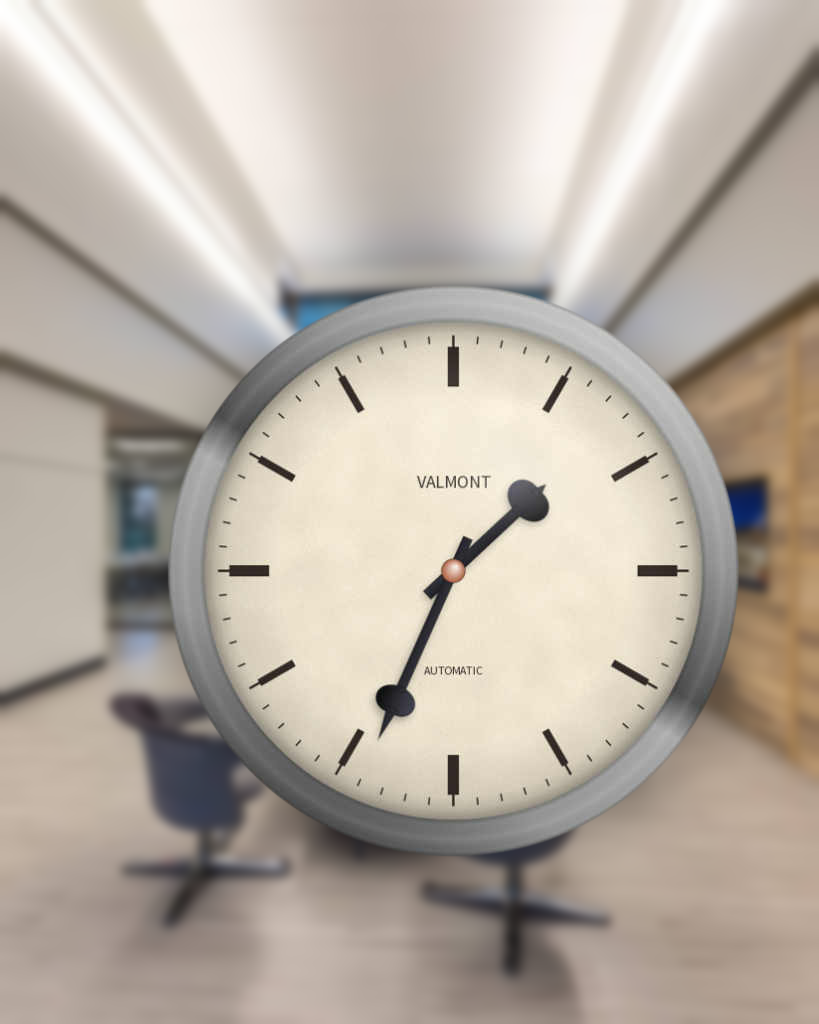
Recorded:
1.34
